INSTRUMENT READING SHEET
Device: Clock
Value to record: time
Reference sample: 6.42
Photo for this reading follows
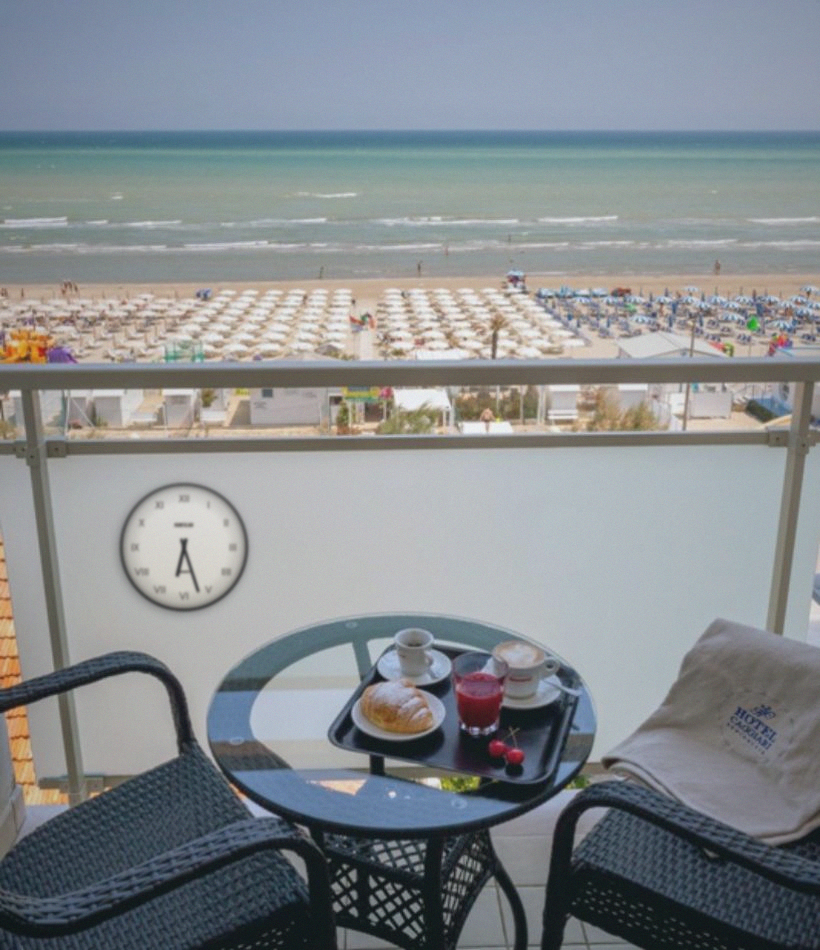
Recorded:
6.27
